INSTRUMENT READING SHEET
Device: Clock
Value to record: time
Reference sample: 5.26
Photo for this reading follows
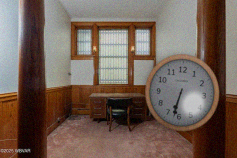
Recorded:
6.32
